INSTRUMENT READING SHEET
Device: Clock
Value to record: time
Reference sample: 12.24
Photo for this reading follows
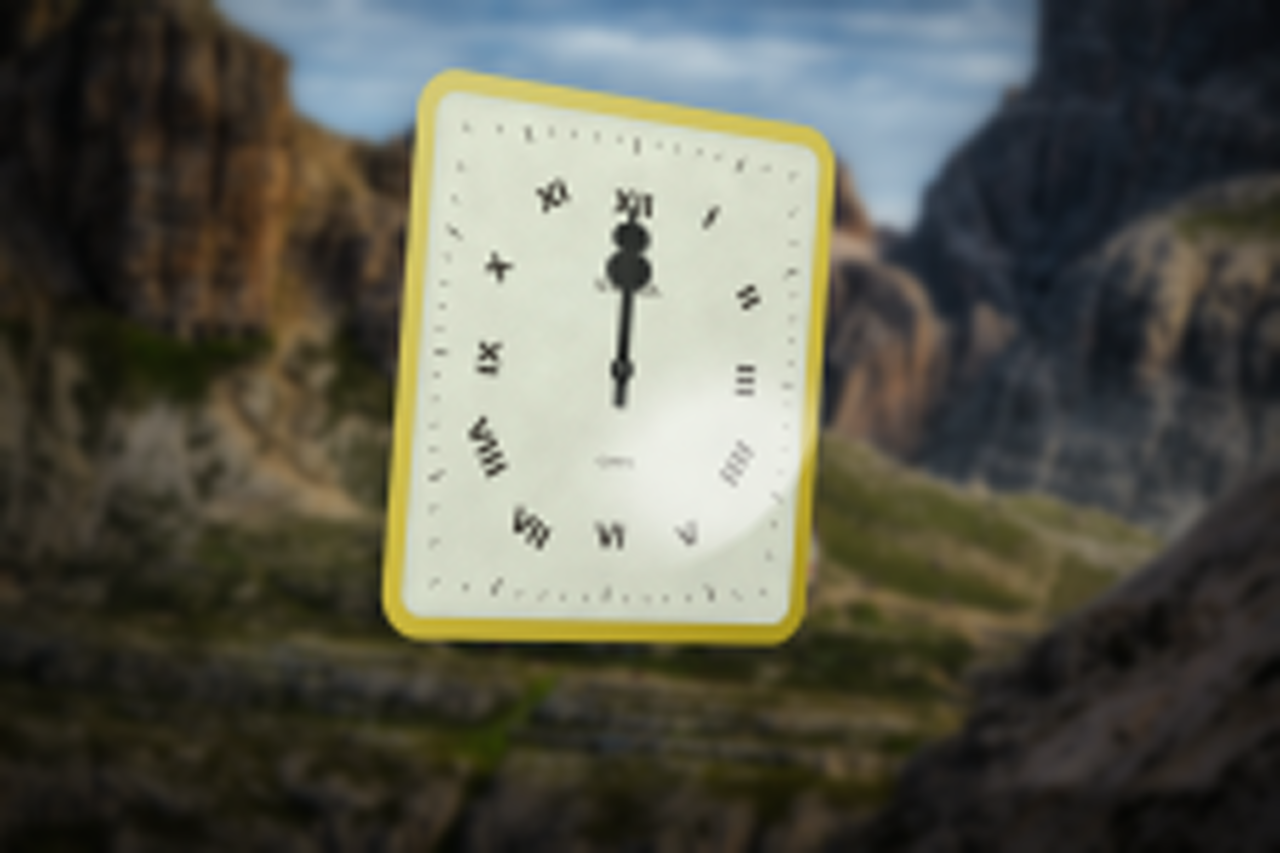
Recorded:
12.00
